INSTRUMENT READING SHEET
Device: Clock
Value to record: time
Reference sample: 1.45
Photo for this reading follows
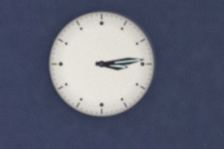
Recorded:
3.14
